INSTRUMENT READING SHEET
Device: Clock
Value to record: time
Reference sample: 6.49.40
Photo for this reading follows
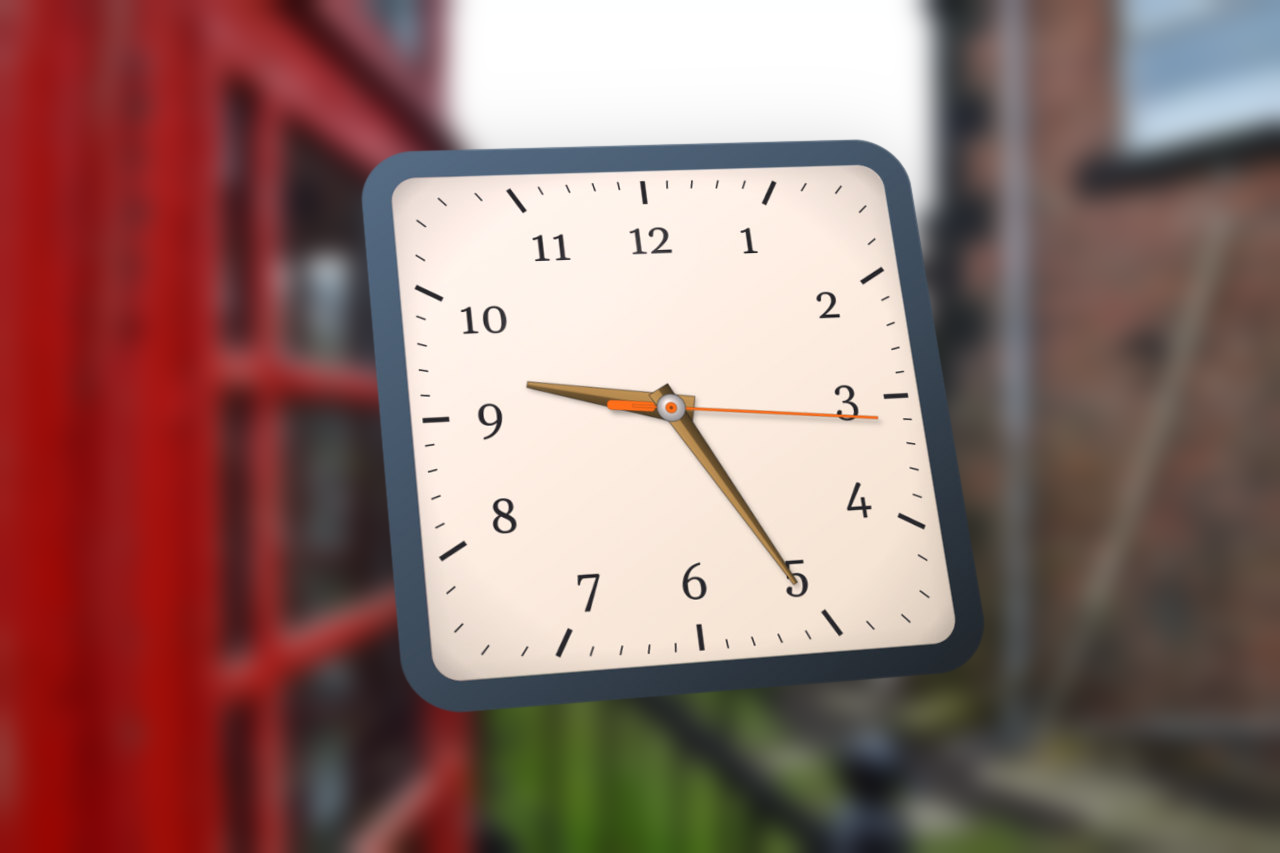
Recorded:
9.25.16
